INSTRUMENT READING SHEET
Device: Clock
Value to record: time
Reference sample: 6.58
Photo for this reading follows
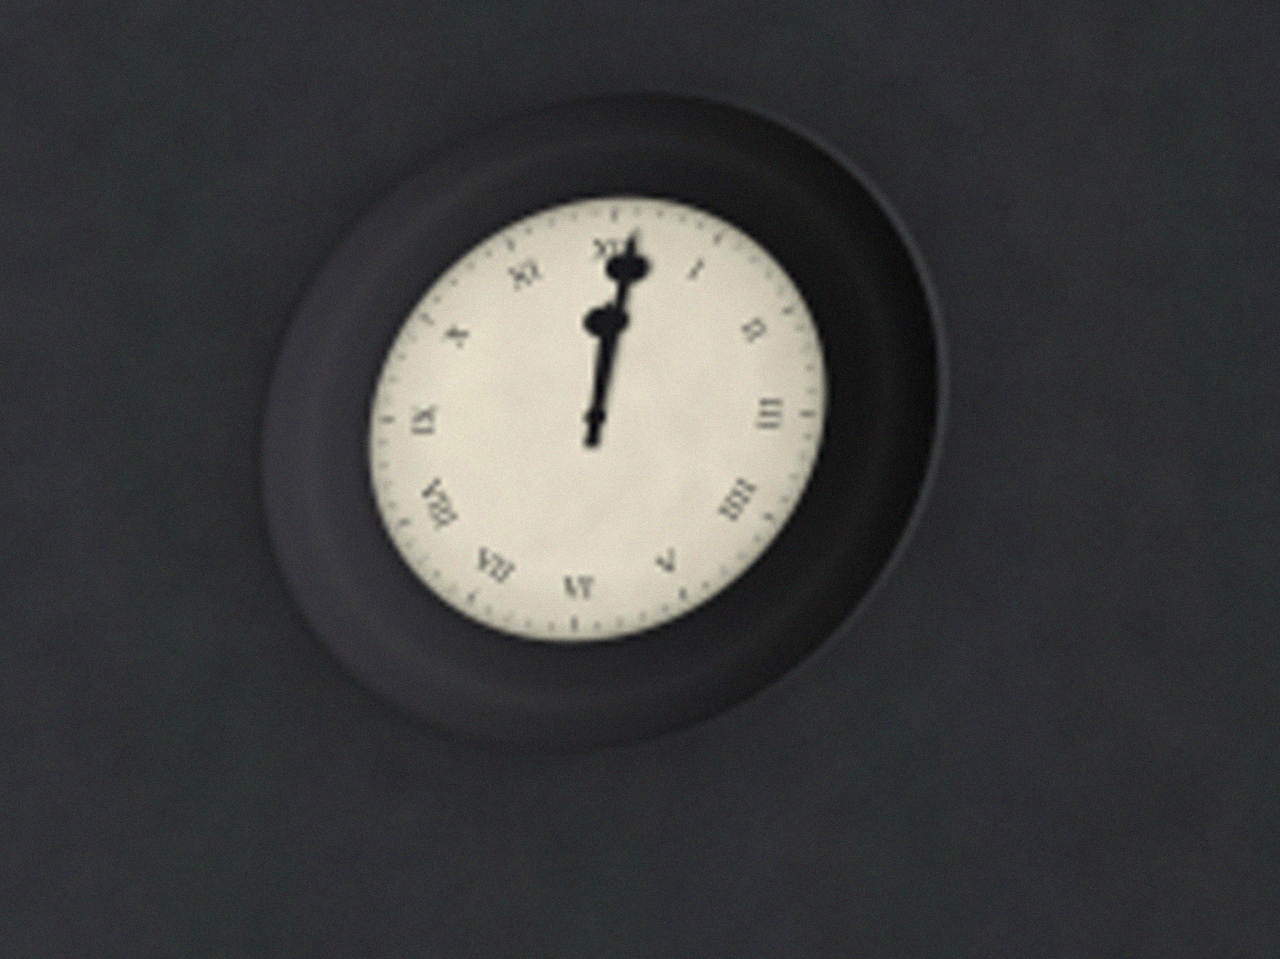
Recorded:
12.01
